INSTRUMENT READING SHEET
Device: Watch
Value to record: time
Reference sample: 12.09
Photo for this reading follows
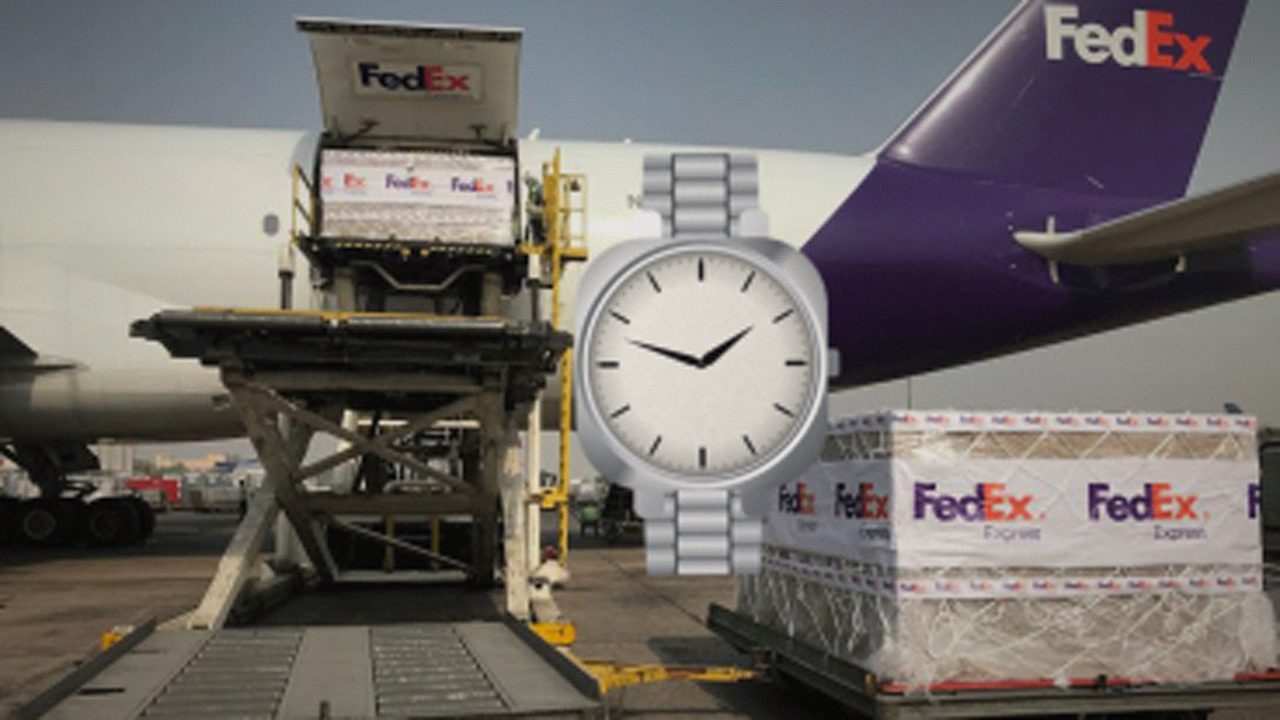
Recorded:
1.48
